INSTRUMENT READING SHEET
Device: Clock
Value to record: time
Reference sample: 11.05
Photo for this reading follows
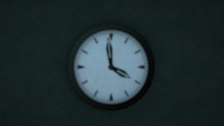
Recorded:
3.59
